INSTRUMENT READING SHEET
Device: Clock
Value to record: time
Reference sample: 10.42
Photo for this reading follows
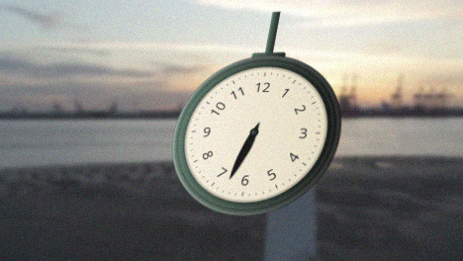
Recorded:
6.33
